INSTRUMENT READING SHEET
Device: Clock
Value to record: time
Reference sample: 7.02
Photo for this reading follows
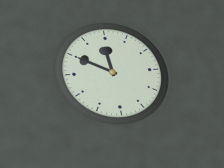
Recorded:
11.50
